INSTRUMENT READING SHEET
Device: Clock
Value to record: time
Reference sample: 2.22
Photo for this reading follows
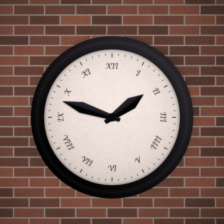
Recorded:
1.48
